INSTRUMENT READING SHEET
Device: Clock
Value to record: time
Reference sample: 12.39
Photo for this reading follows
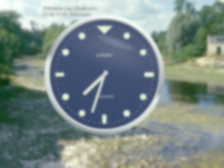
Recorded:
7.33
